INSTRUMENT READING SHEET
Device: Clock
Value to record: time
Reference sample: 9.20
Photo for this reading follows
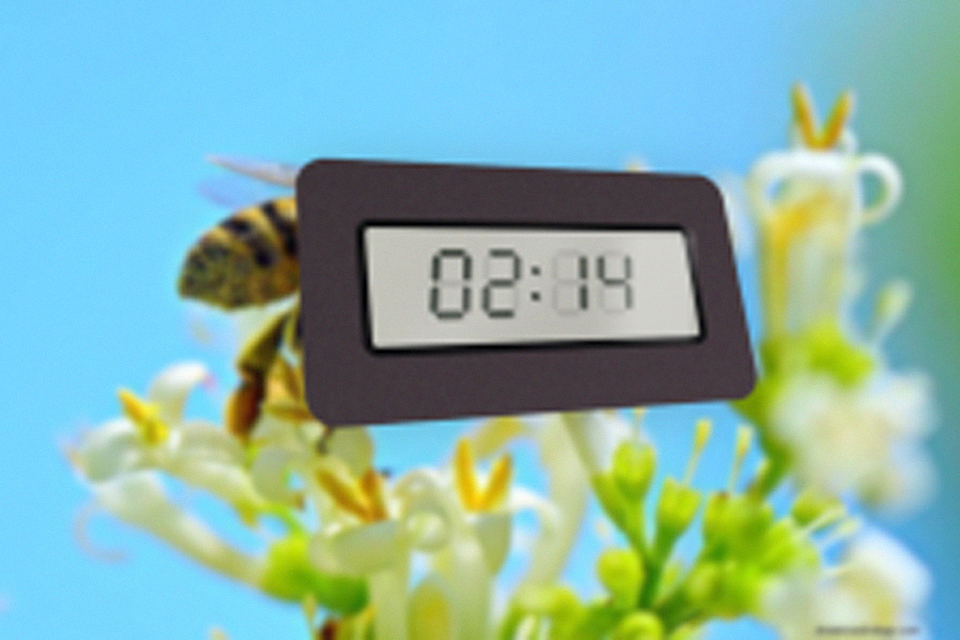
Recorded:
2.14
